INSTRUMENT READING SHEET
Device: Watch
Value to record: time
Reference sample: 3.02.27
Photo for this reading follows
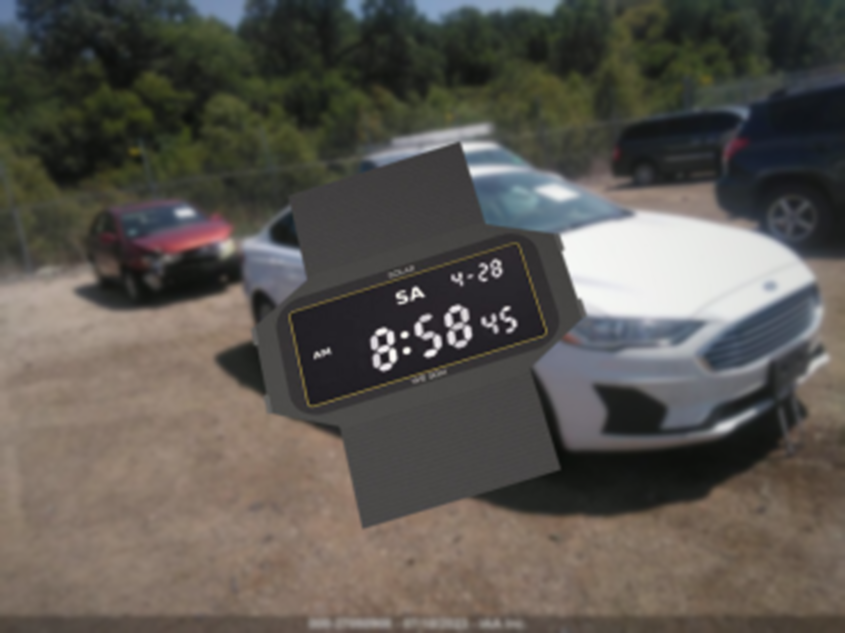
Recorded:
8.58.45
